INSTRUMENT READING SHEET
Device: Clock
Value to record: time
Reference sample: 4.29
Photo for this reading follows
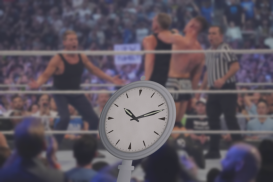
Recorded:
10.12
